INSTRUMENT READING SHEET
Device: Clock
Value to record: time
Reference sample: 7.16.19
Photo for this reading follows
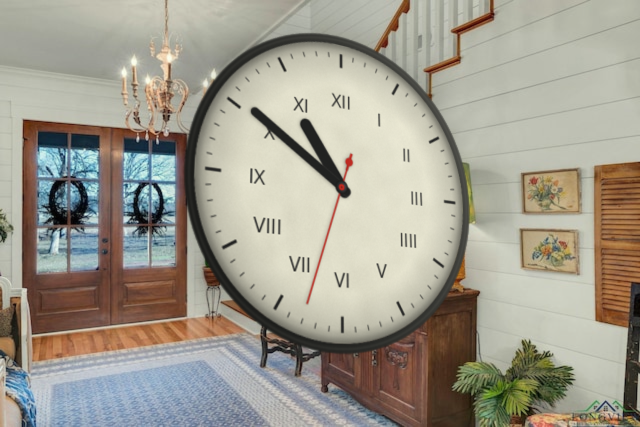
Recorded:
10.50.33
